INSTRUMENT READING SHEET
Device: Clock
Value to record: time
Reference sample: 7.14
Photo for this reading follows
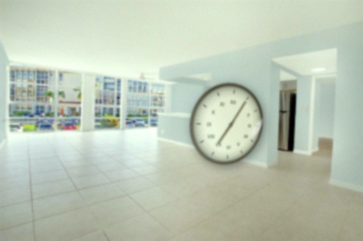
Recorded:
7.05
